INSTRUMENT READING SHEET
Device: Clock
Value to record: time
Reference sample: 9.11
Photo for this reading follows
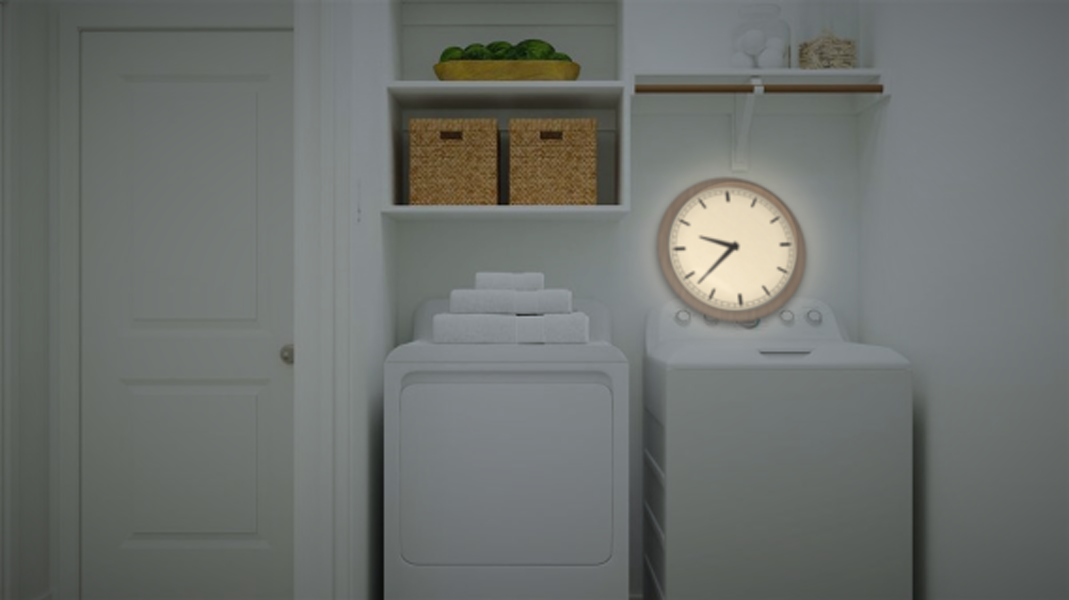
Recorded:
9.38
